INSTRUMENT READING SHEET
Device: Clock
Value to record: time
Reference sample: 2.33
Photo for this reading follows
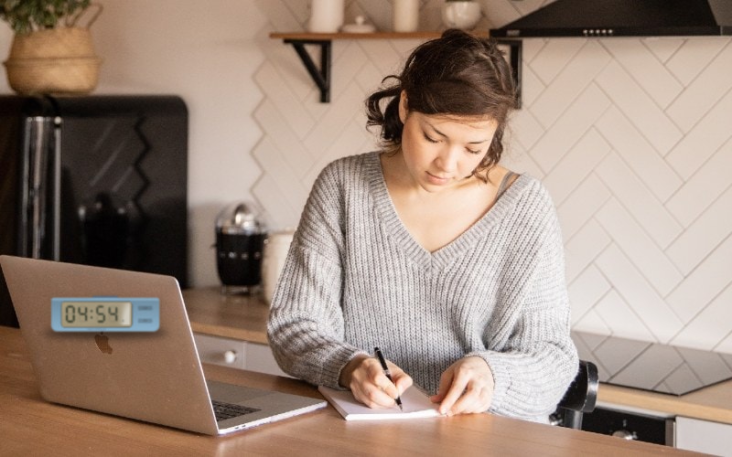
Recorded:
4.54
